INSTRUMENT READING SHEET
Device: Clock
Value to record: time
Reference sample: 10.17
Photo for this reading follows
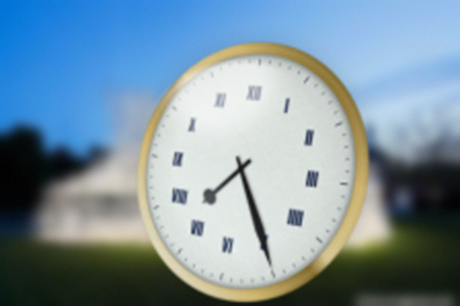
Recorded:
7.25
